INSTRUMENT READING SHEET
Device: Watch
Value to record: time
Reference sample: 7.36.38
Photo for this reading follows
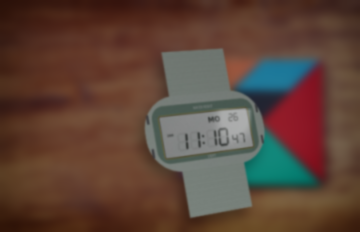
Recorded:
11.10.47
